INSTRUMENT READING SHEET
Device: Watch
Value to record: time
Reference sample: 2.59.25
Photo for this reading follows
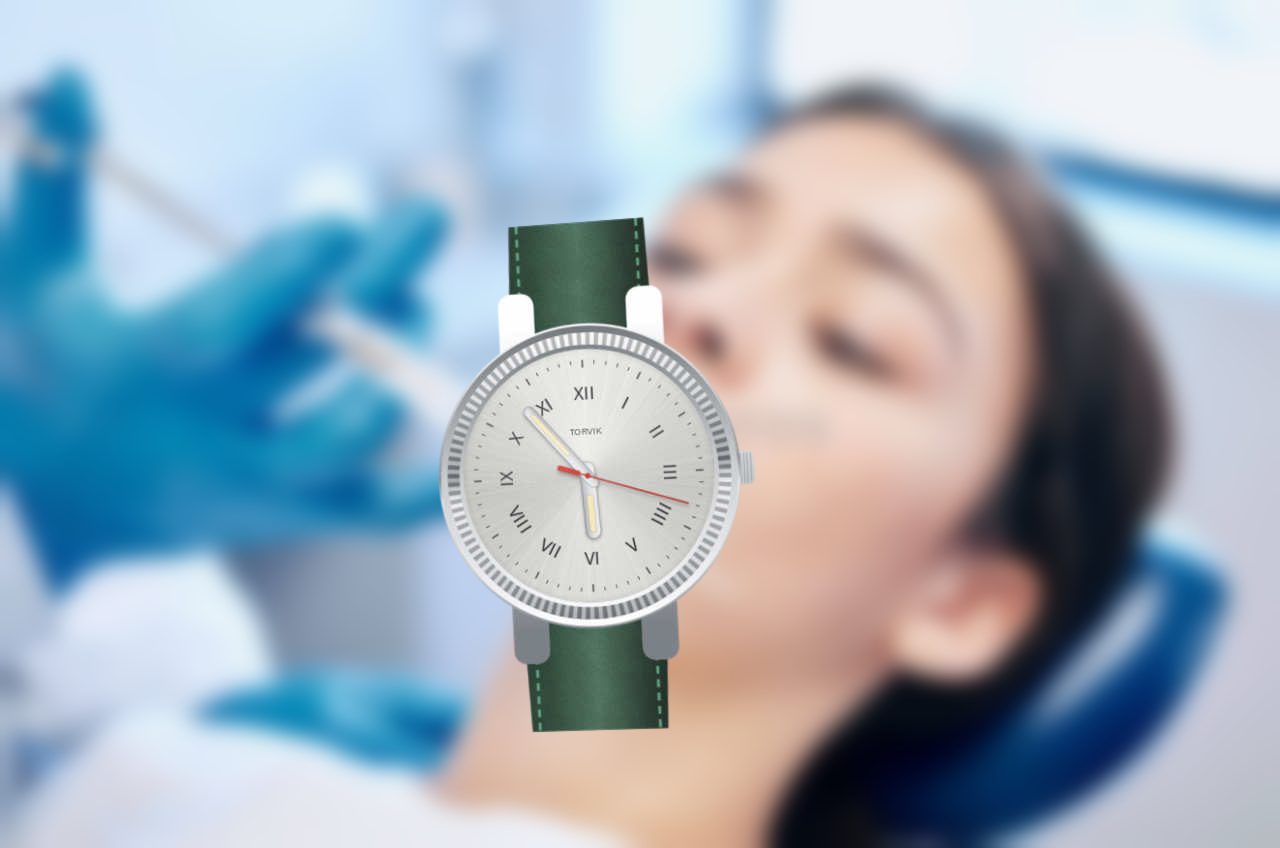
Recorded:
5.53.18
